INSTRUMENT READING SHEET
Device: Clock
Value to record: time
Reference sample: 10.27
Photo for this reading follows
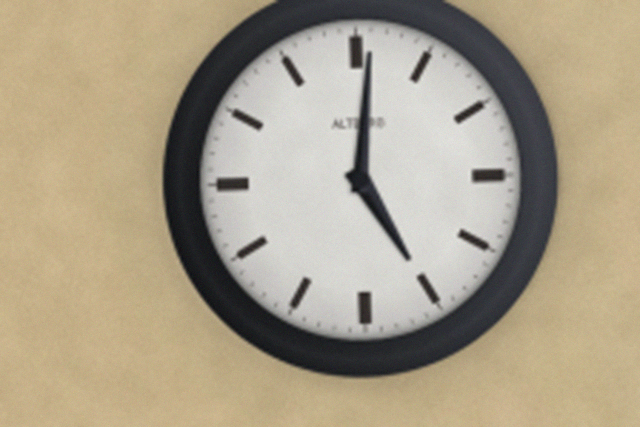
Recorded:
5.01
